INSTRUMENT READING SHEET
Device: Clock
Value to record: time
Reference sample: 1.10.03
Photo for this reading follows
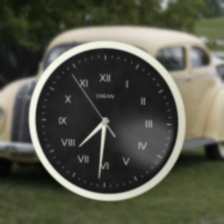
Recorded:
7.30.54
